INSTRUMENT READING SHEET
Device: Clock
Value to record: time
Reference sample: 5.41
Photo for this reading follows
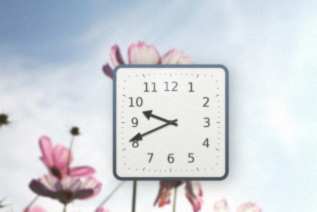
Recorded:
9.41
